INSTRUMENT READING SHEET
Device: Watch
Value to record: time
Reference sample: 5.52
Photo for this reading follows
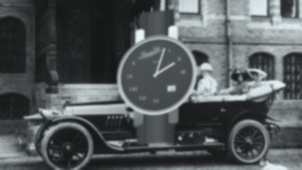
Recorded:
2.03
